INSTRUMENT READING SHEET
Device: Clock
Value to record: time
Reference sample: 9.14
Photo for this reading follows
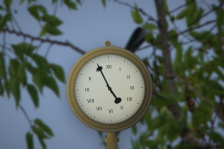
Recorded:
4.56
